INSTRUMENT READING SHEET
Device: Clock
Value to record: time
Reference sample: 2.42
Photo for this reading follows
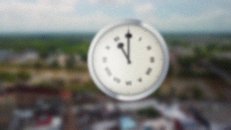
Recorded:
11.00
